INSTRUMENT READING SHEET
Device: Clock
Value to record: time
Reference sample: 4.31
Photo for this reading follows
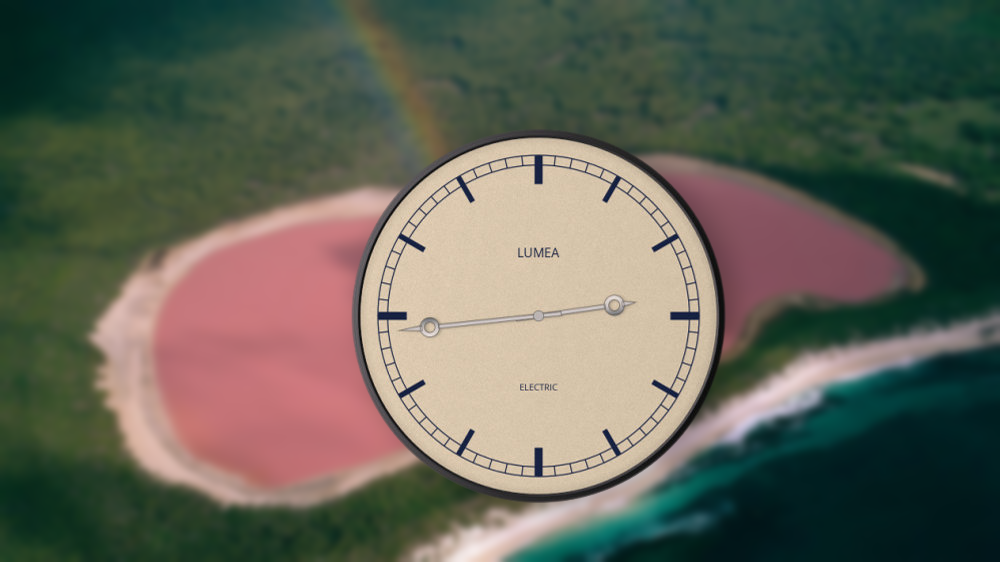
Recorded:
2.44
